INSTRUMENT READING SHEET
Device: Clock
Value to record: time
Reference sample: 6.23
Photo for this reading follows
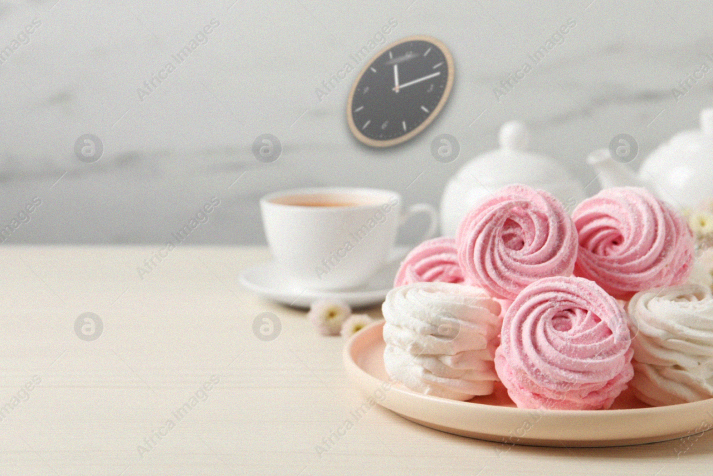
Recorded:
11.12
